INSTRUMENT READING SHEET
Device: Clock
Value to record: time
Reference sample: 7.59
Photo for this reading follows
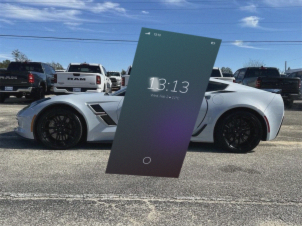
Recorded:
13.13
